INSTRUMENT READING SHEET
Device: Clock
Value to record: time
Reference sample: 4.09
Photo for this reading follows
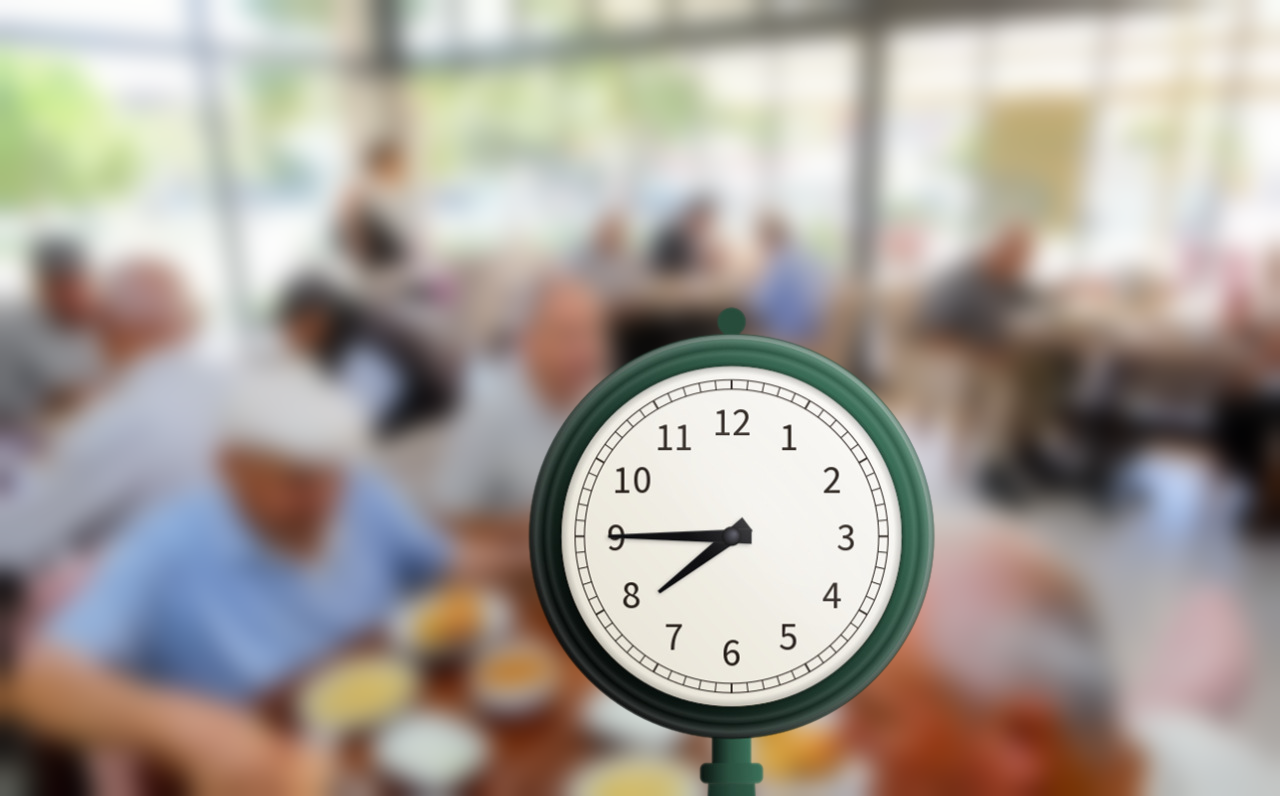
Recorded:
7.45
